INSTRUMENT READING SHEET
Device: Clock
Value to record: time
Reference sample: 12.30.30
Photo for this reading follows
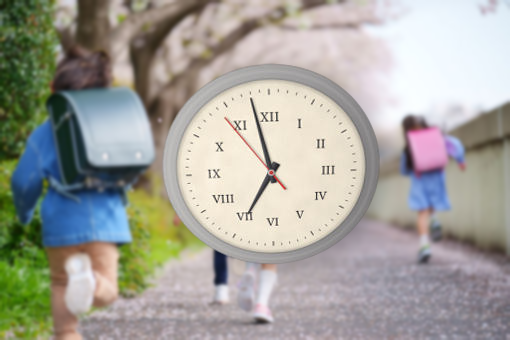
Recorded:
6.57.54
